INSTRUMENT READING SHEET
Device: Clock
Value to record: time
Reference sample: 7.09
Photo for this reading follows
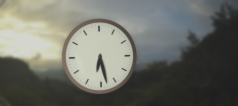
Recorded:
6.28
